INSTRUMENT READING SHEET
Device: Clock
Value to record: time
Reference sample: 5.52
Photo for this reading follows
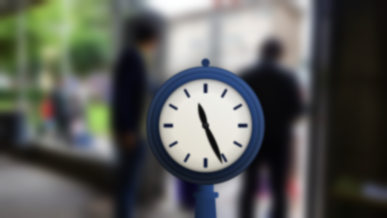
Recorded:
11.26
